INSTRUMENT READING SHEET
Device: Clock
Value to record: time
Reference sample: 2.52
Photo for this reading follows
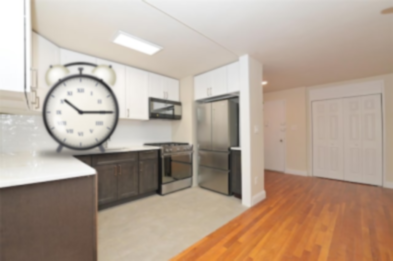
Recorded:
10.15
